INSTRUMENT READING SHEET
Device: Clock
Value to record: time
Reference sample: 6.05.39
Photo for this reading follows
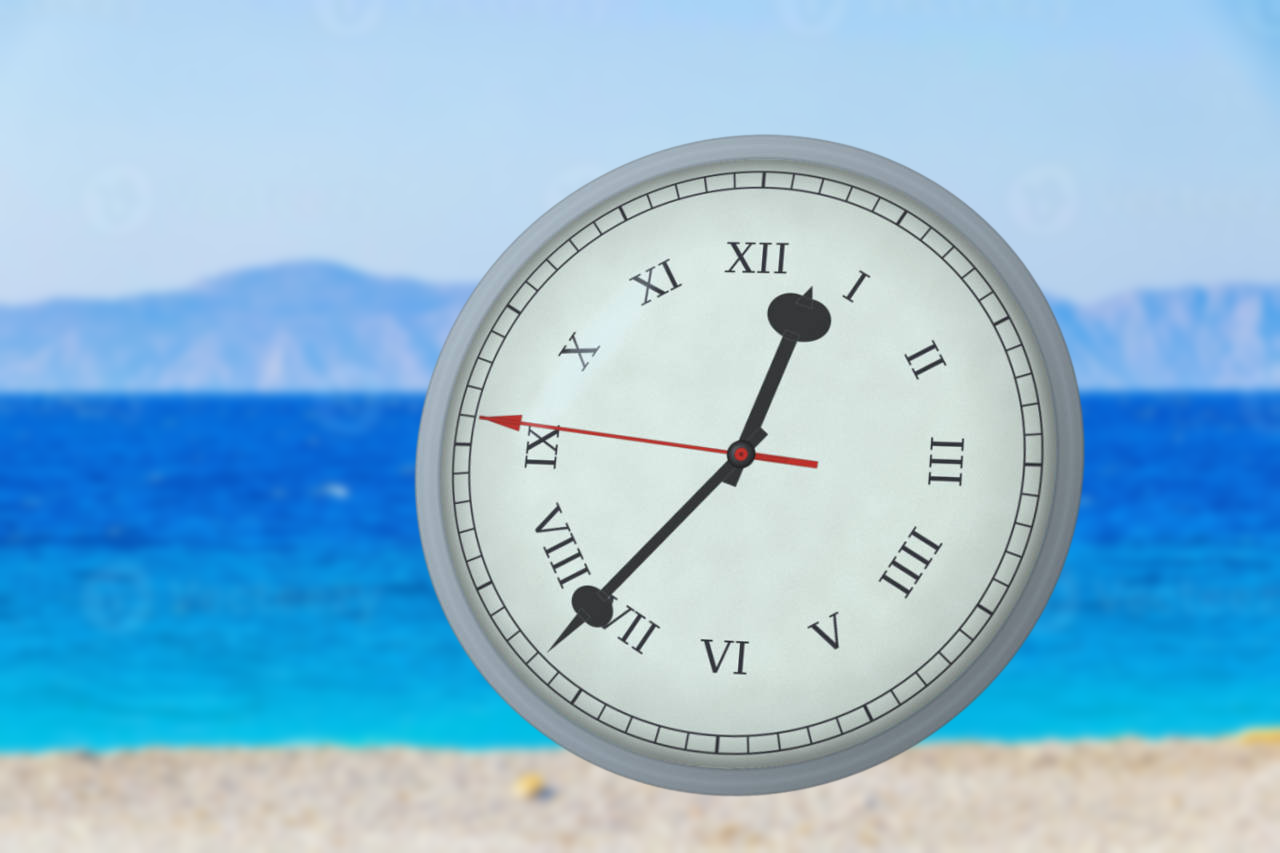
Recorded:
12.36.46
